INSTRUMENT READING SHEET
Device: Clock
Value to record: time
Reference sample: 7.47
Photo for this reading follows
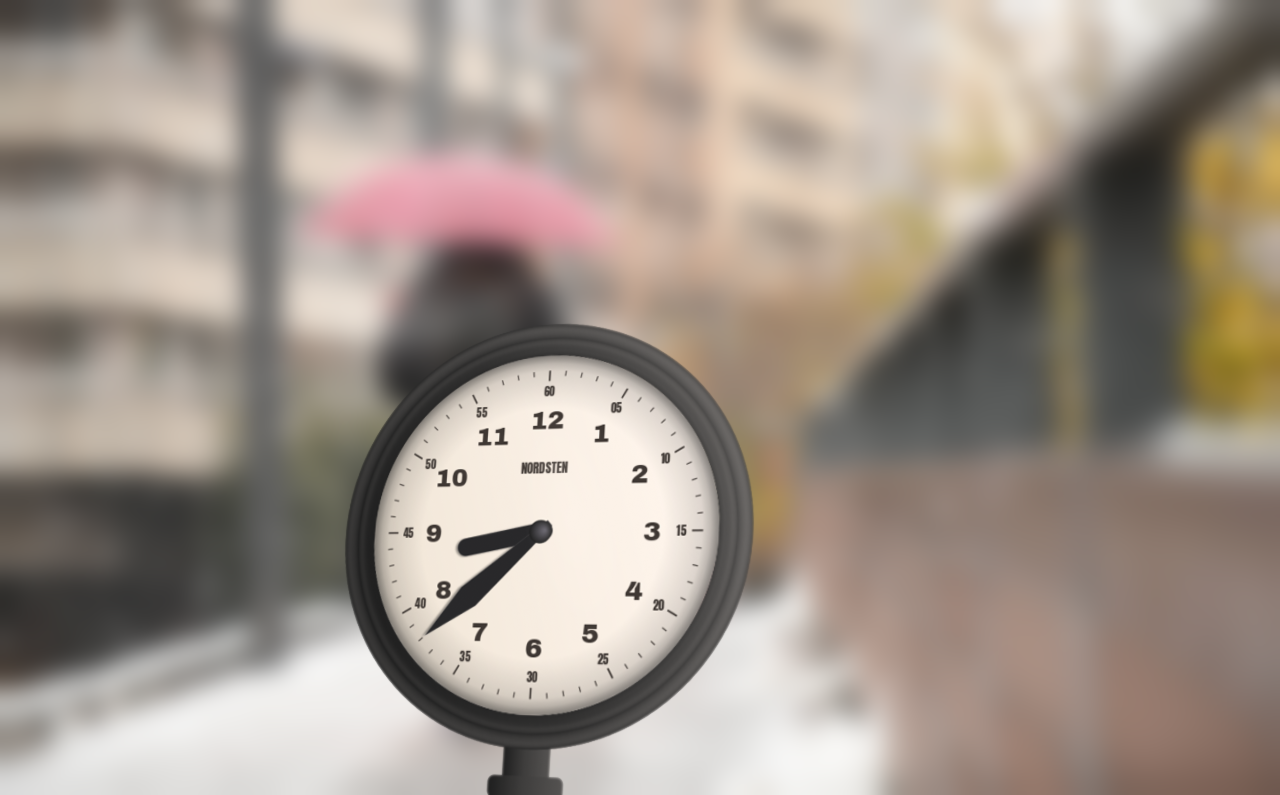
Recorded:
8.38
